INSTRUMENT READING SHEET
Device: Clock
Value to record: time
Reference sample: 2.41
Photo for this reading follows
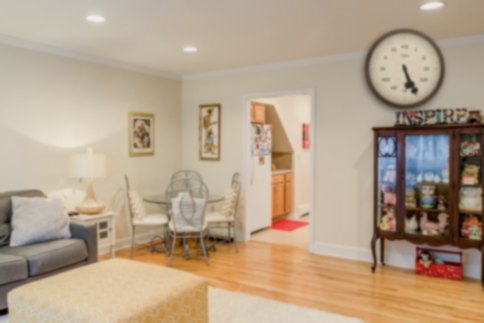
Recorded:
5.26
